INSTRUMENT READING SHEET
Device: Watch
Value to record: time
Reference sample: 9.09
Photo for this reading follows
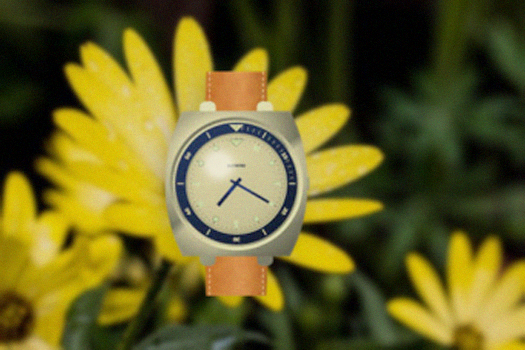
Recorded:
7.20
